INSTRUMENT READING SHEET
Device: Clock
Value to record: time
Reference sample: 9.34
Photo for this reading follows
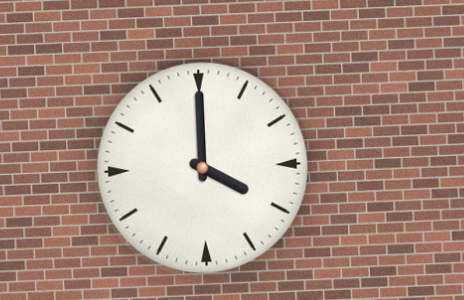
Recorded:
4.00
